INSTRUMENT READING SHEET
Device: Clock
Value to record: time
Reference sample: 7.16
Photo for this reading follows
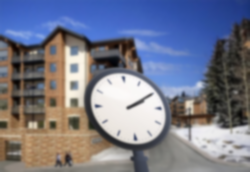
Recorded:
2.10
